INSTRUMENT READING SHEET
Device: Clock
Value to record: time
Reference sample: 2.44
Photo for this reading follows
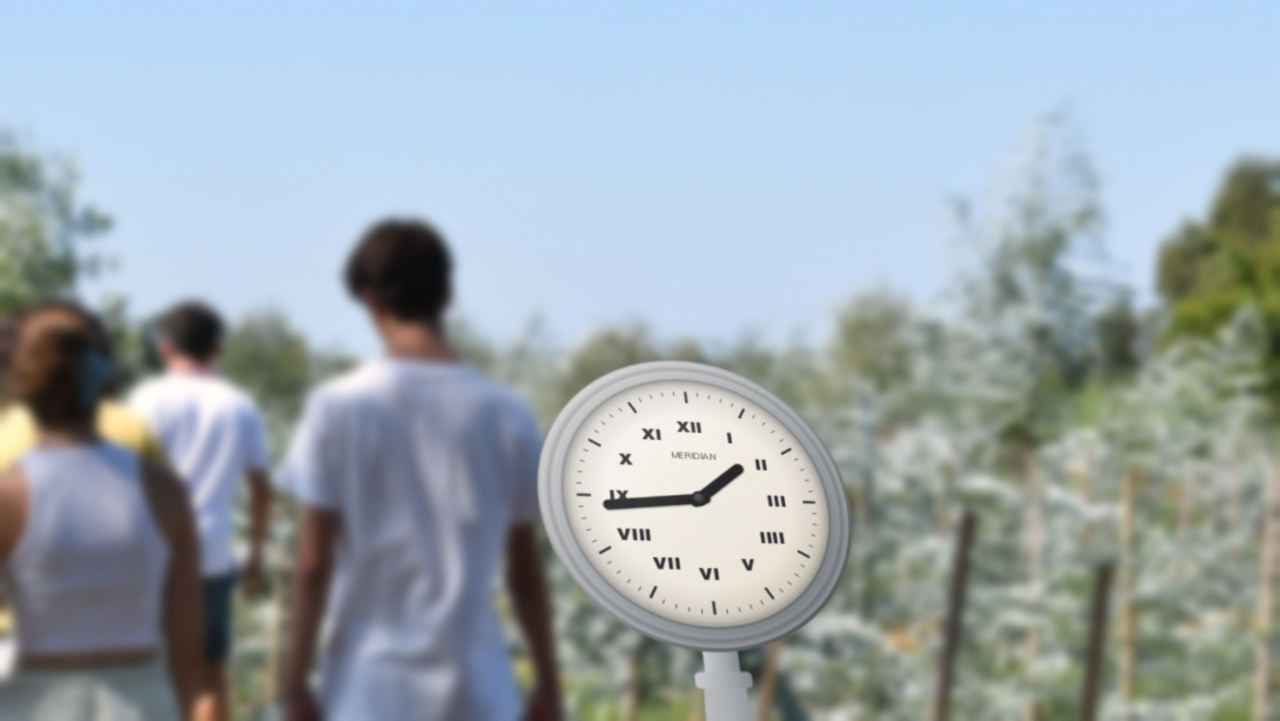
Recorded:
1.44
